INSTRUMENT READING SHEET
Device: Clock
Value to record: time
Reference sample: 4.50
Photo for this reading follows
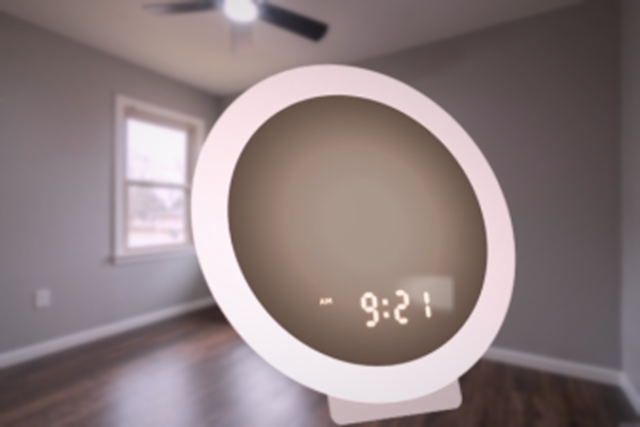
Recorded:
9.21
